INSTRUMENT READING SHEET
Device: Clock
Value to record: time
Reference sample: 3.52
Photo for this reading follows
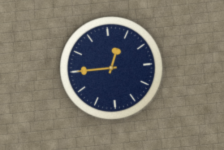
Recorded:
12.45
